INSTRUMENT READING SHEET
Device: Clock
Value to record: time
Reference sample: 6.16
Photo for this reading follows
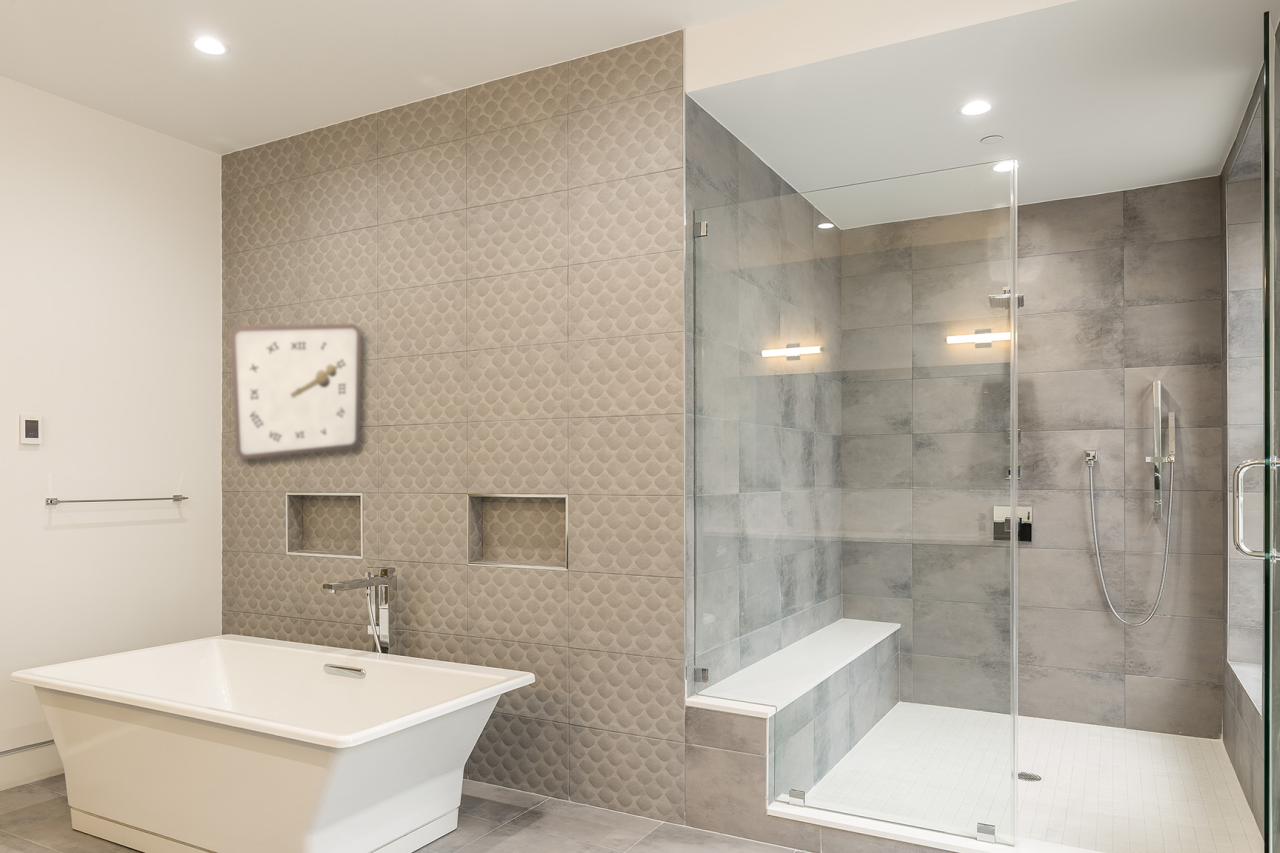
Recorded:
2.10
